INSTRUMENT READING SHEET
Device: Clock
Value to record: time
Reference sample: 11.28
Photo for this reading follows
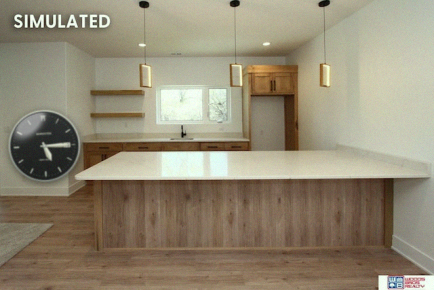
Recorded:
5.15
